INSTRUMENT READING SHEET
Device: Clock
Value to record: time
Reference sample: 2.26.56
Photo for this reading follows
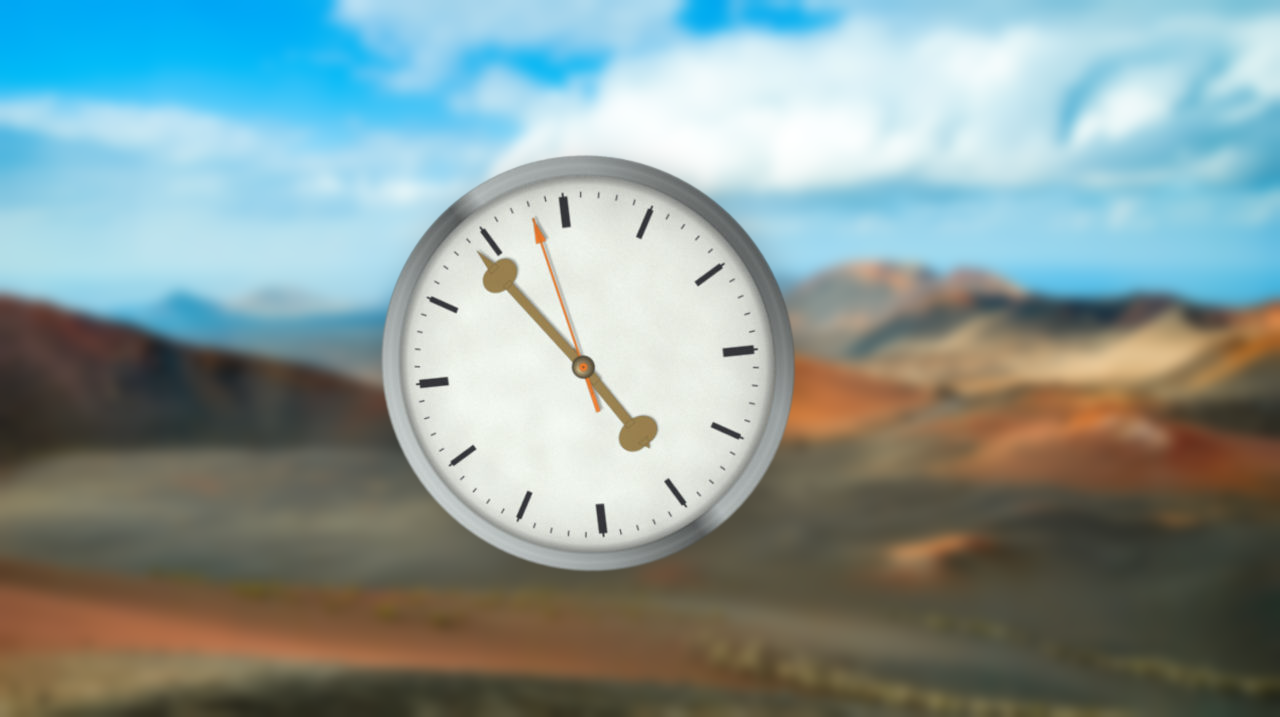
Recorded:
4.53.58
